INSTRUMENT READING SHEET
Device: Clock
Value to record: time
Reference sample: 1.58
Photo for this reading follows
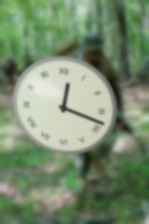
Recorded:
12.18
